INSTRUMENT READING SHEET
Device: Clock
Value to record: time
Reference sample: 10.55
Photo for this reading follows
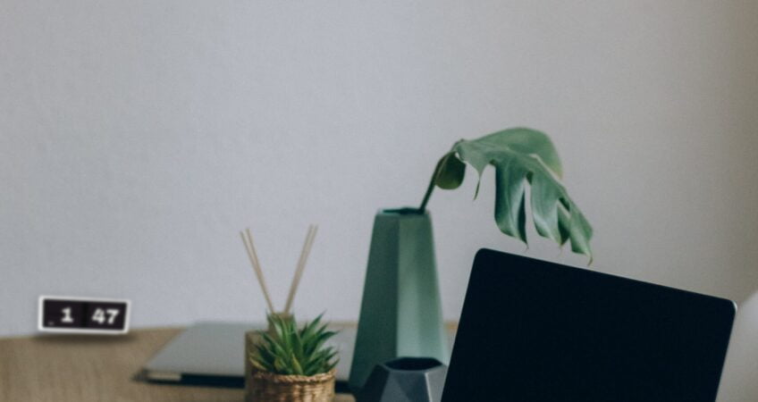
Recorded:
1.47
